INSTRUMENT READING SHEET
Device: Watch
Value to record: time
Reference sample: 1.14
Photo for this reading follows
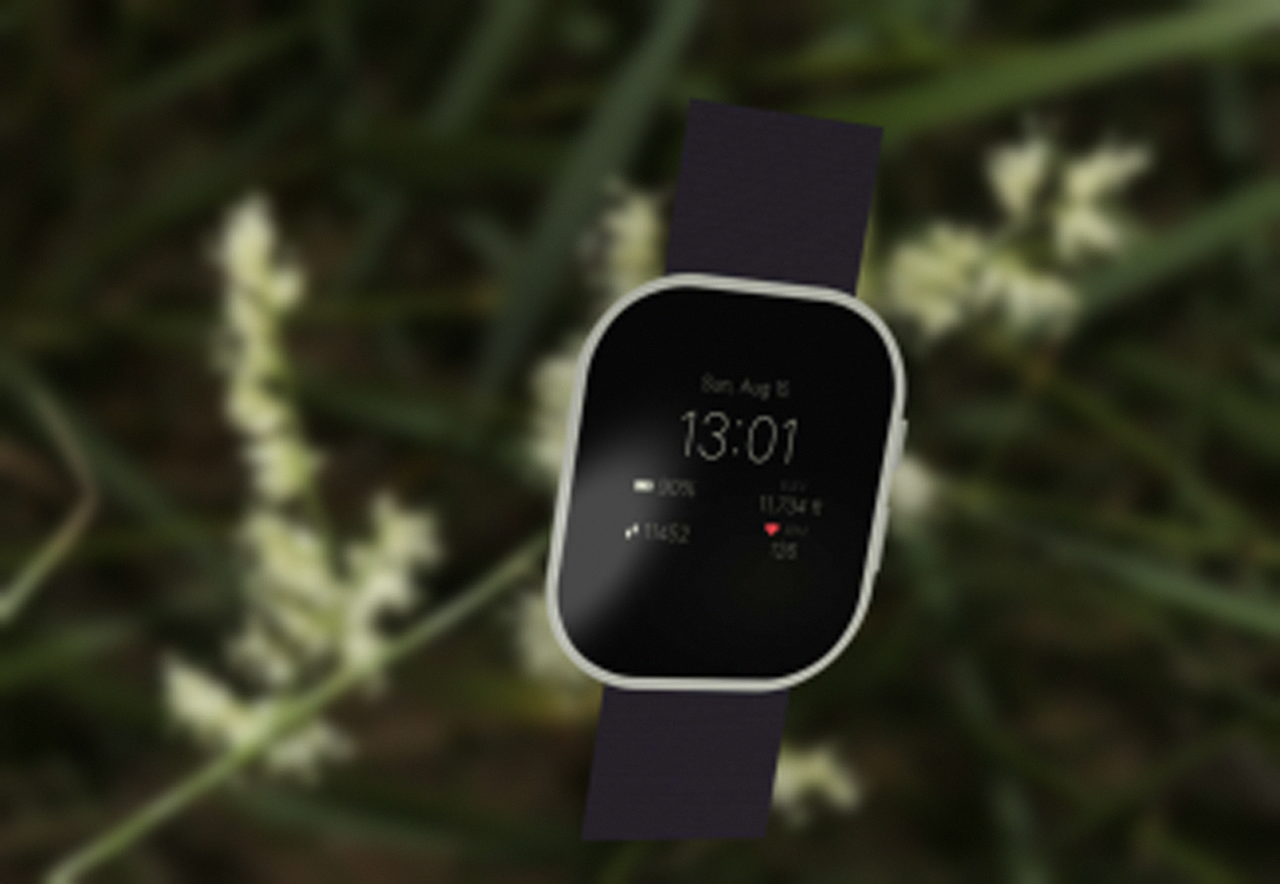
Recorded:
13.01
